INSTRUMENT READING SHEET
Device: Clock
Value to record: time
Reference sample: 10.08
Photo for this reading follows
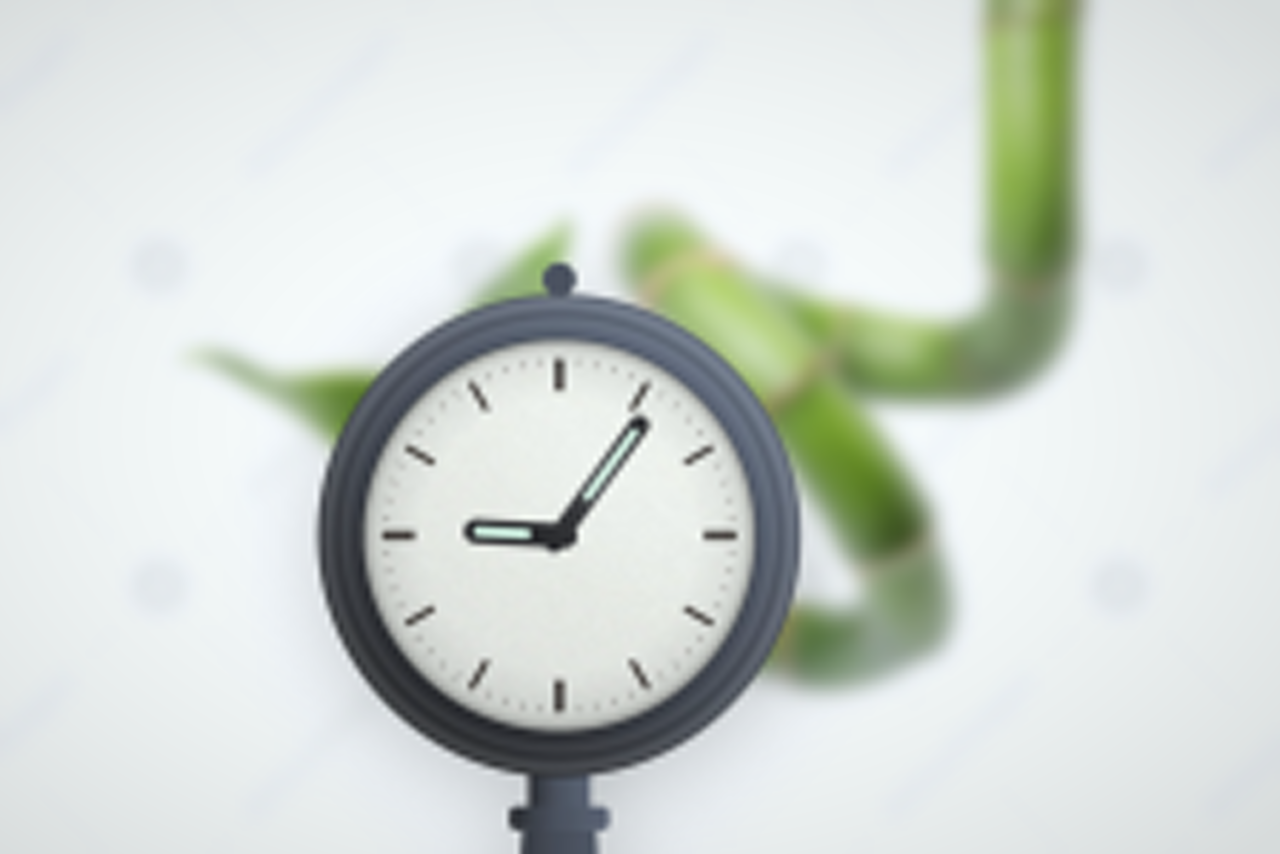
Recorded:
9.06
